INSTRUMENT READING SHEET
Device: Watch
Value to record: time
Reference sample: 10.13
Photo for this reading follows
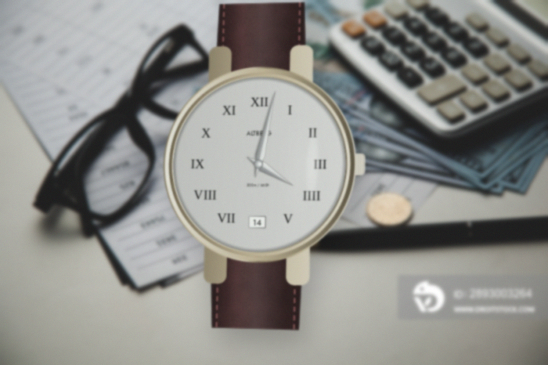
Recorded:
4.02
